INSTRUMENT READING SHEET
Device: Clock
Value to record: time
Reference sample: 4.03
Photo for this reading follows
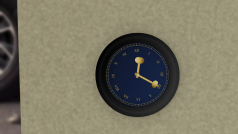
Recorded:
12.20
